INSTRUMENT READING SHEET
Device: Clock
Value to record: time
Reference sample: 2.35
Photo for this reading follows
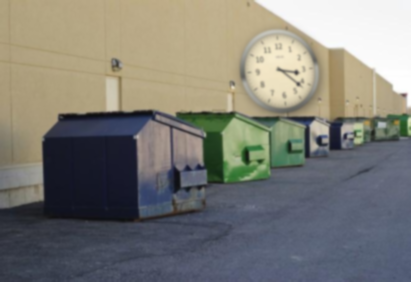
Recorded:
3.22
